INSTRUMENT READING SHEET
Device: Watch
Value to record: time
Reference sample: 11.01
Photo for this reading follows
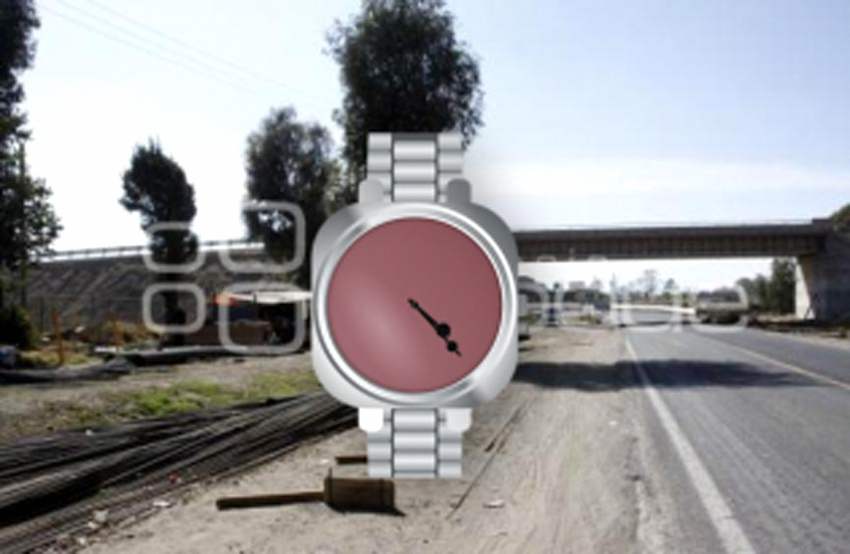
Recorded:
4.23
